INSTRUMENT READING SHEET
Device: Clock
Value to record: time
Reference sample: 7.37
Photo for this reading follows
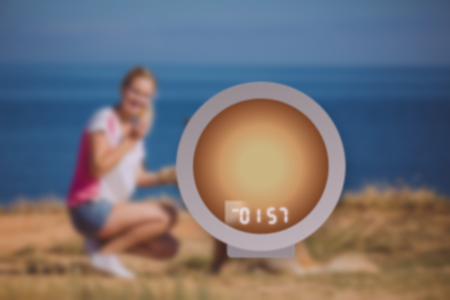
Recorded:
1.57
